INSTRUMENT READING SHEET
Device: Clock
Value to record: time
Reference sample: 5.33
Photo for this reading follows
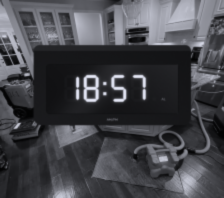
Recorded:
18.57
